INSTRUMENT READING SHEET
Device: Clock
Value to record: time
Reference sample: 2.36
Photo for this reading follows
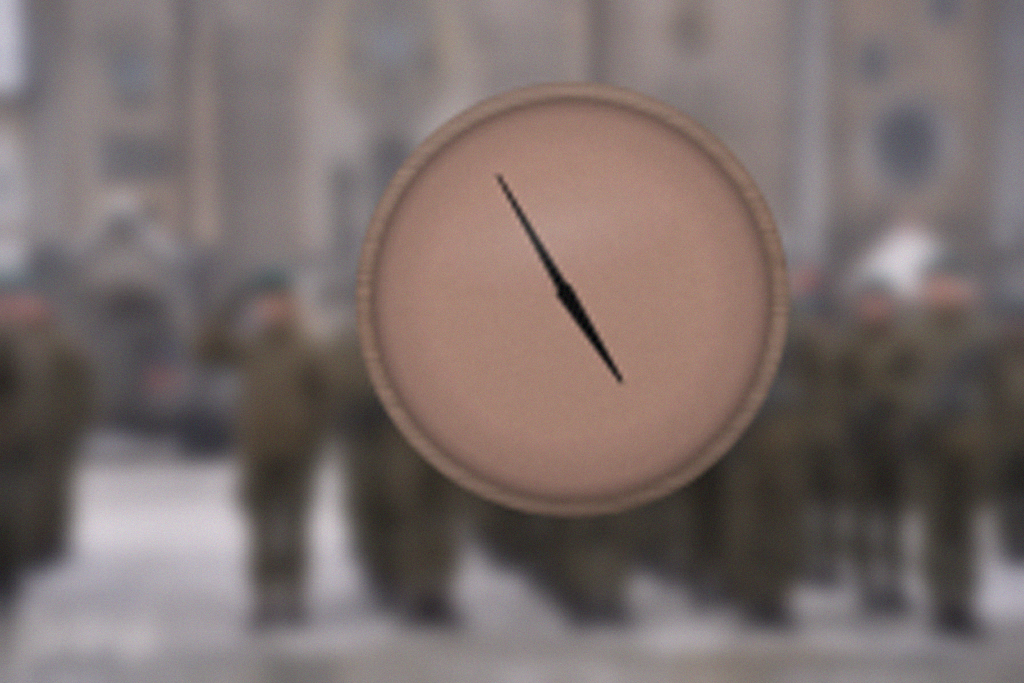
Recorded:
4.55
